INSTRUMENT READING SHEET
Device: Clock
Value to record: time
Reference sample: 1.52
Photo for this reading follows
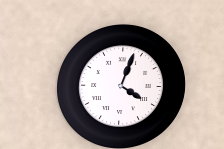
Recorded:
4.03
